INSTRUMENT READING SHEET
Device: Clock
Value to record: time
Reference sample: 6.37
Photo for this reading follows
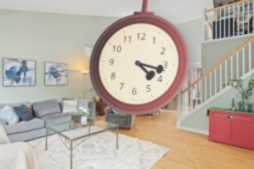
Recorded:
4.17
